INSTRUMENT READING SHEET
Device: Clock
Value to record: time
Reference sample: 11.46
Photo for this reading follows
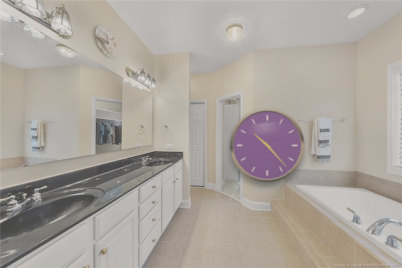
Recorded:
10.23
